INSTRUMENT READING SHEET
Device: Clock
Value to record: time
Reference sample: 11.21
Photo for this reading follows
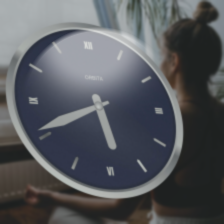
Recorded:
5.41
